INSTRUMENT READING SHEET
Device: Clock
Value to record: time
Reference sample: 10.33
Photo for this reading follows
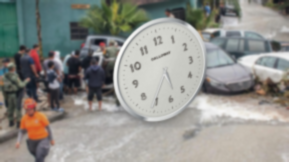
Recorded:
5.36
